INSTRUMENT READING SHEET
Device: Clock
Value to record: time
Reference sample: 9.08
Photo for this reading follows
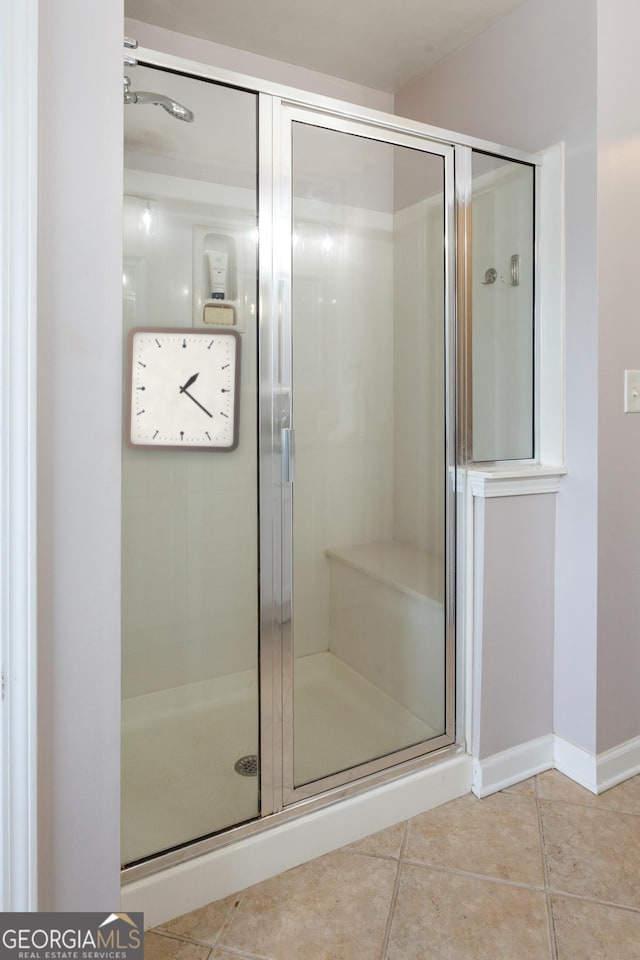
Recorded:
1.22
